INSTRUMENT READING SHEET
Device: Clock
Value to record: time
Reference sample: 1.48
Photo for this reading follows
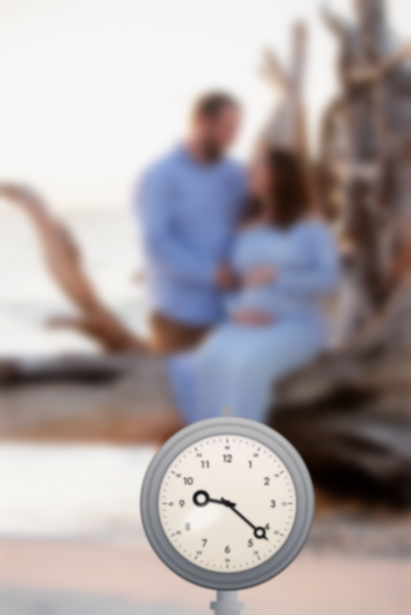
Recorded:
9.22
